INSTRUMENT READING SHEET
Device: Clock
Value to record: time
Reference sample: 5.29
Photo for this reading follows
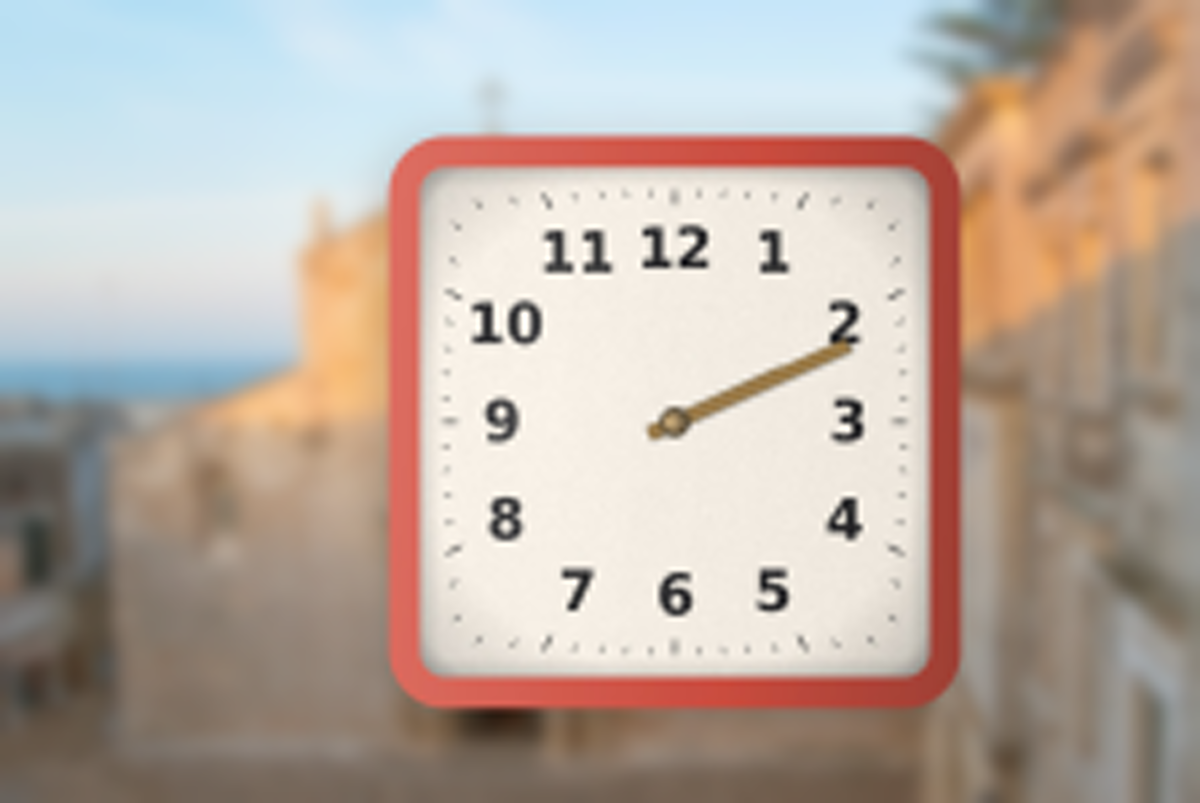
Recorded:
2.11
